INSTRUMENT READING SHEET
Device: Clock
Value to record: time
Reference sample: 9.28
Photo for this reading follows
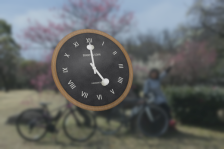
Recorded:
5.00
